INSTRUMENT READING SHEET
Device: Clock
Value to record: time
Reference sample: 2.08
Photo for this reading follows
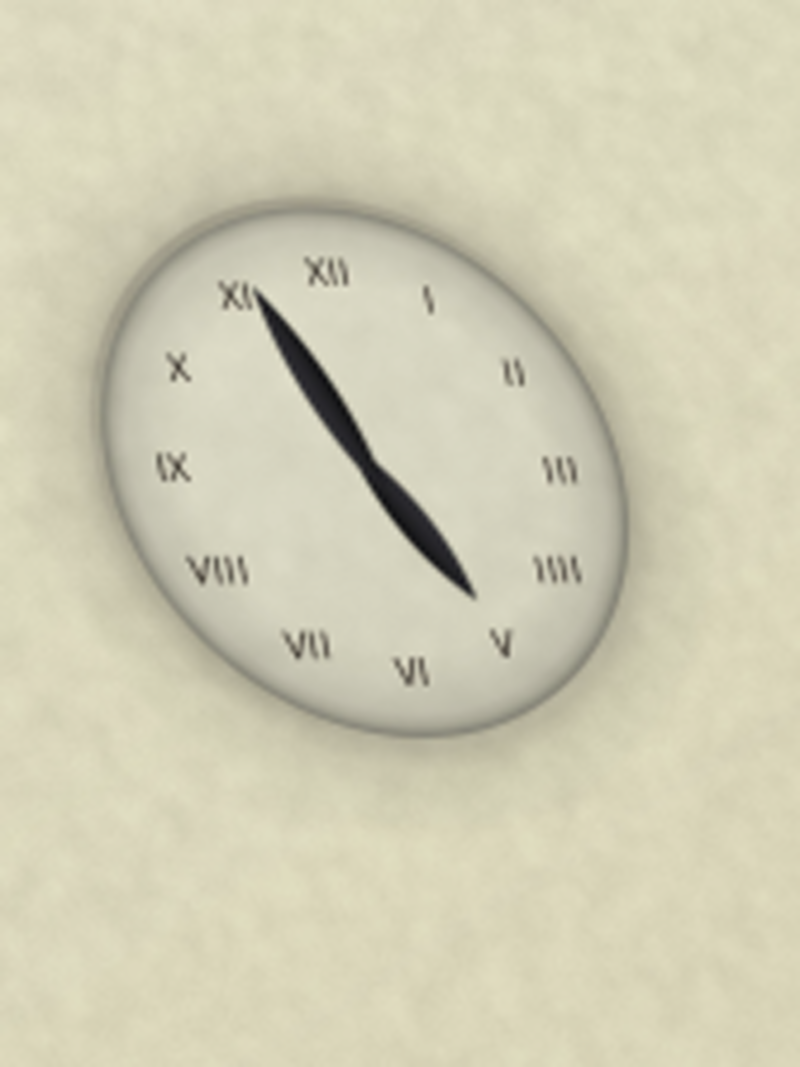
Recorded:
4.56
